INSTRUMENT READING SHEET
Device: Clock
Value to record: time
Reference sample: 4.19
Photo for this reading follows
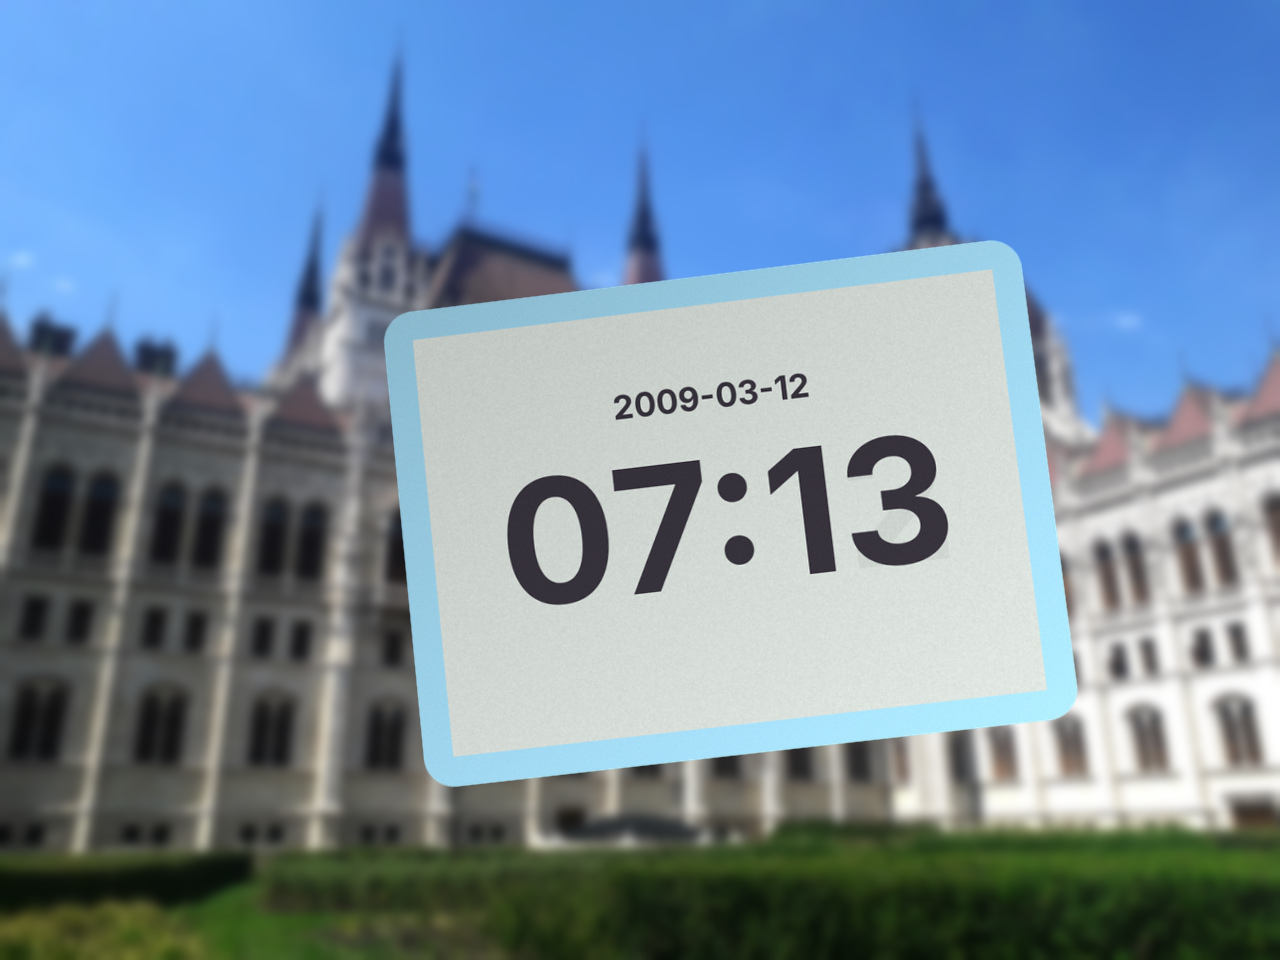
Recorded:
7.13
